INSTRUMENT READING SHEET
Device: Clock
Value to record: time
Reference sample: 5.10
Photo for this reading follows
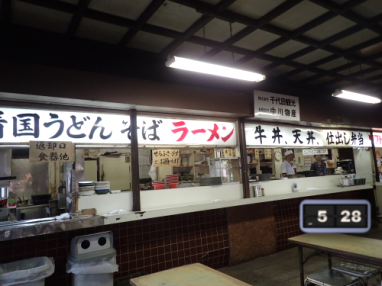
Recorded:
5.28
